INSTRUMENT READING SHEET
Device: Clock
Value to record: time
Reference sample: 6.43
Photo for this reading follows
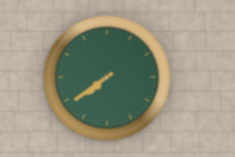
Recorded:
7.39
